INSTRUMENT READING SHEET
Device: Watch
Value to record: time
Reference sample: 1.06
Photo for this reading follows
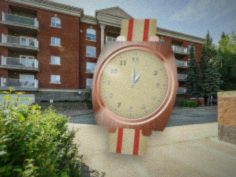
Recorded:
12.59
